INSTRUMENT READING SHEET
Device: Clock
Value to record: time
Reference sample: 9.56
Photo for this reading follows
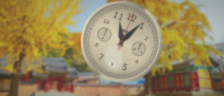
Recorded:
11.04
